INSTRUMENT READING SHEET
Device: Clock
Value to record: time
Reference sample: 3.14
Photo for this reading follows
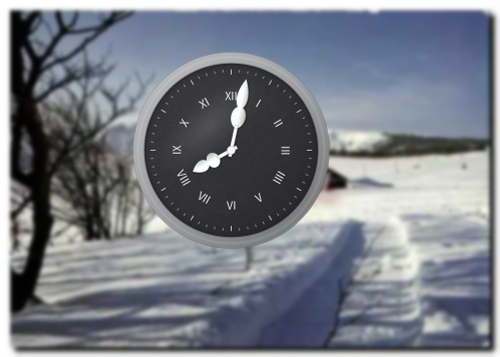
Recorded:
8.02
